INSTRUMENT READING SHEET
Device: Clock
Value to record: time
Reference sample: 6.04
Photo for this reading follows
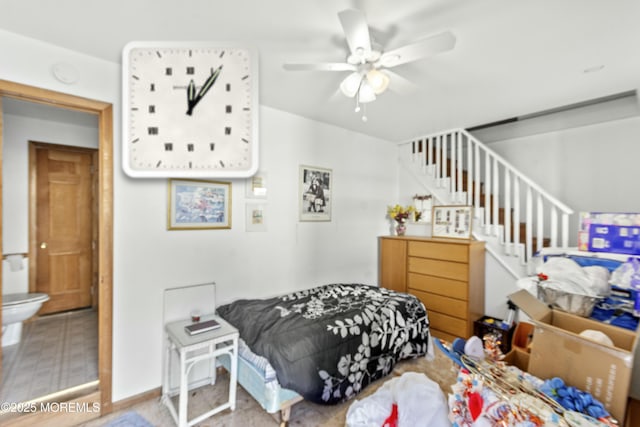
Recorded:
12.06
